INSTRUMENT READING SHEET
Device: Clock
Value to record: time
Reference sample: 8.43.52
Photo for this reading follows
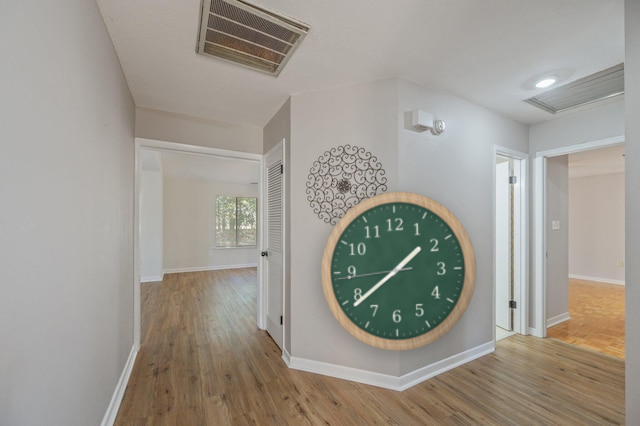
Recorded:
1.38.44
